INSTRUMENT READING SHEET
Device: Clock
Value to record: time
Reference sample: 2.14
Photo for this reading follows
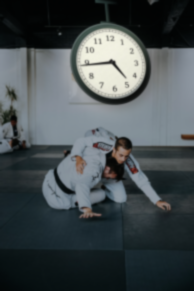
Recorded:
4.44
